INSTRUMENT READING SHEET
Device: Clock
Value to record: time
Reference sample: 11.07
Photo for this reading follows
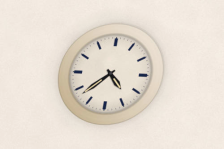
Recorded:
4.38
